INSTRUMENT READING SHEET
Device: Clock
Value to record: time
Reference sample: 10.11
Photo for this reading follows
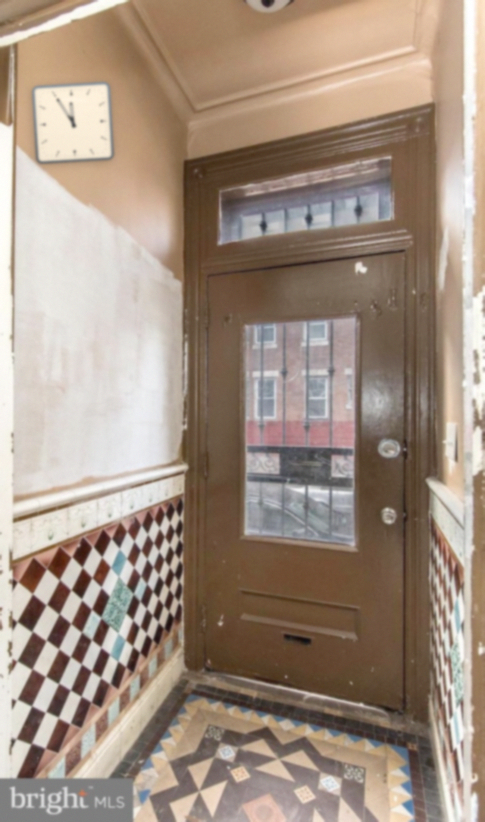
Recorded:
11.55
